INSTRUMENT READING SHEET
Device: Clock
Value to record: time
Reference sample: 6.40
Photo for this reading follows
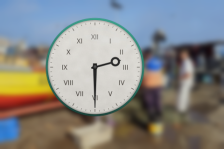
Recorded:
2.30
